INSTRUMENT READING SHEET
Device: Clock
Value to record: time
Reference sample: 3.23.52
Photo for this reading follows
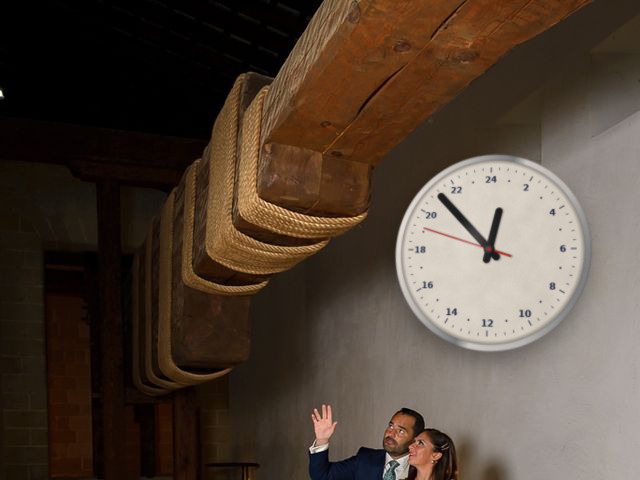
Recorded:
0.52.48
